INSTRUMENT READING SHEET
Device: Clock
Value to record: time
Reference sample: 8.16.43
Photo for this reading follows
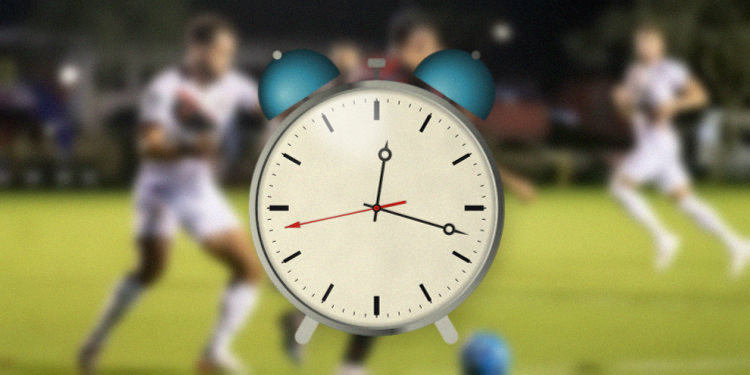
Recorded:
12.17.43
